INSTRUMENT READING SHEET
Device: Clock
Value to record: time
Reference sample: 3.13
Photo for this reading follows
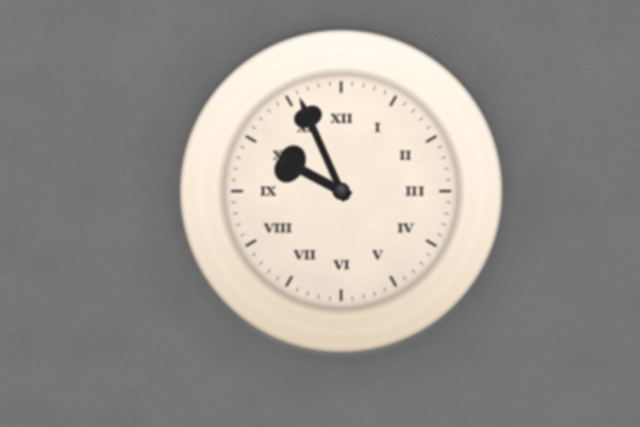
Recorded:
9.56
